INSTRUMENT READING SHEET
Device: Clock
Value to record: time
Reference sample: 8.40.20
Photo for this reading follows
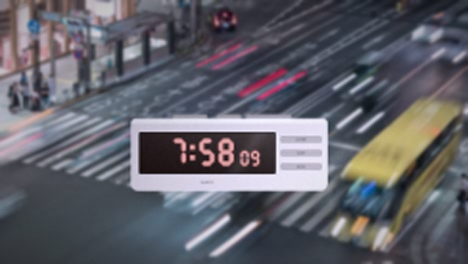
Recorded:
7.58.09
